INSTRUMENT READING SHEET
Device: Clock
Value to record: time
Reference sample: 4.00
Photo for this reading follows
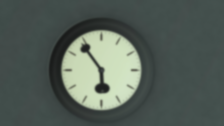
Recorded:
5.54
